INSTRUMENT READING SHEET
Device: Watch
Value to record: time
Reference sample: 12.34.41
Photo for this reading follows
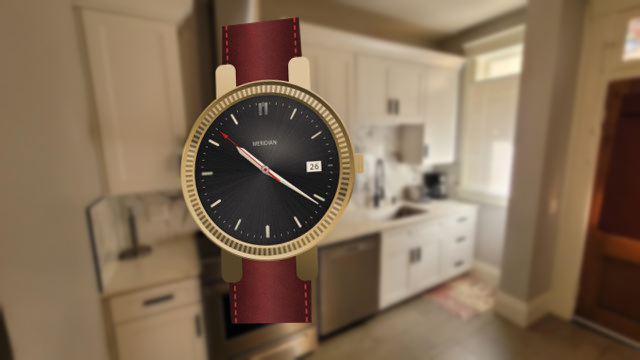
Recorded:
10.20.52
